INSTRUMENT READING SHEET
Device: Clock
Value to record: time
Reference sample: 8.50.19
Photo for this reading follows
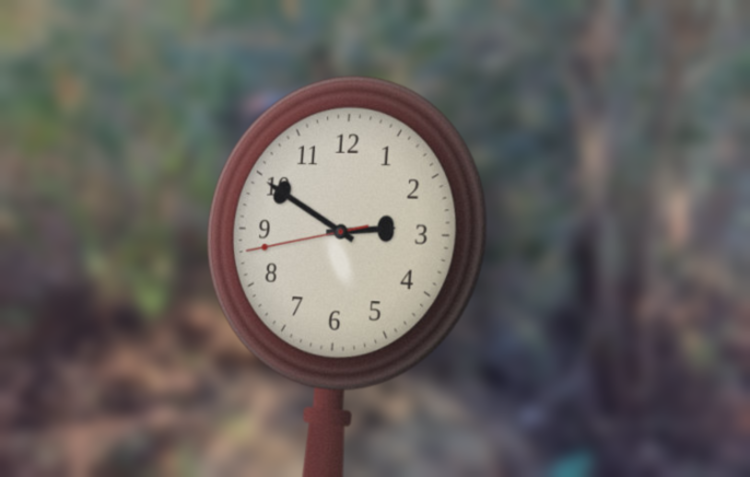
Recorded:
2.49.43
